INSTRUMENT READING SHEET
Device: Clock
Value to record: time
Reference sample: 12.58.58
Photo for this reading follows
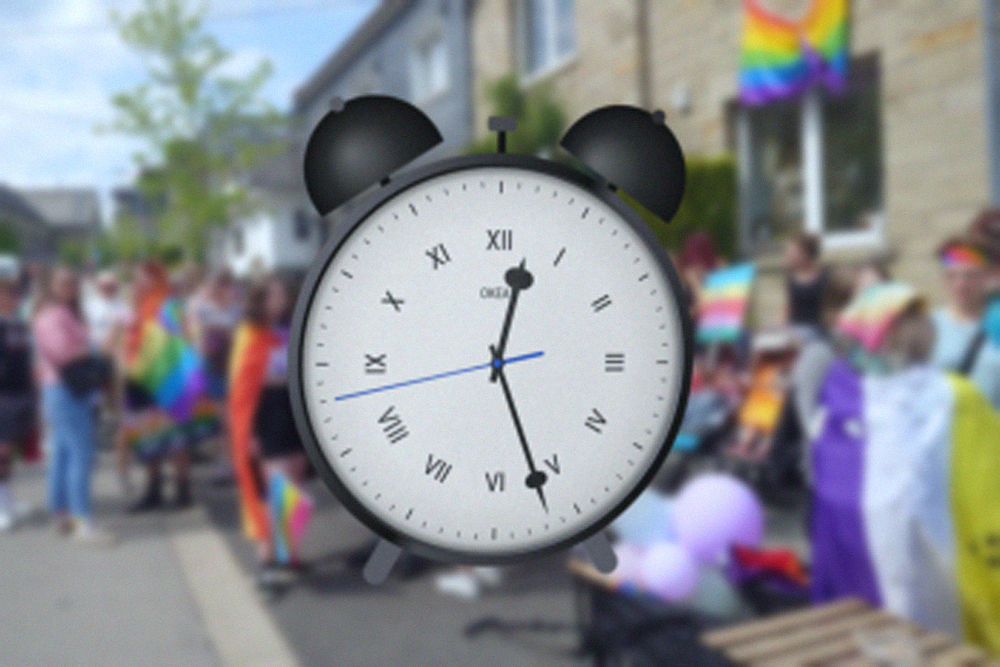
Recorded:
12.26.43
